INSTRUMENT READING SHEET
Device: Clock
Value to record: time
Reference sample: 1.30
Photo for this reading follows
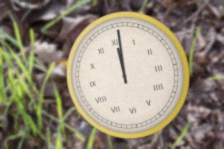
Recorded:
12.01
